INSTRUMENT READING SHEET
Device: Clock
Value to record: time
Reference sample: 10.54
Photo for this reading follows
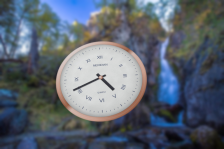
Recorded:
4.41
